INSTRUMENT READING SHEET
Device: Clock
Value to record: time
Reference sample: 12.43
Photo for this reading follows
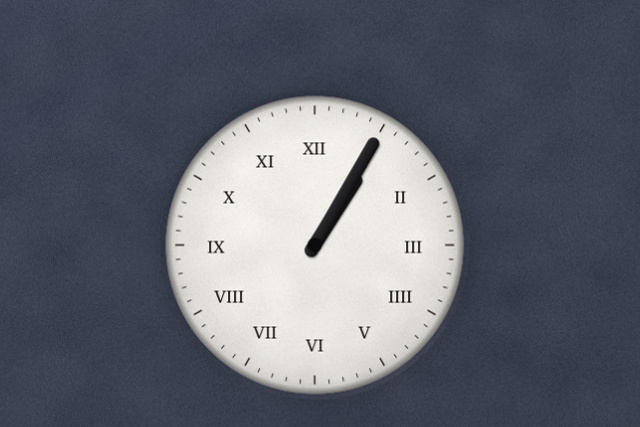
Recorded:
1.05
